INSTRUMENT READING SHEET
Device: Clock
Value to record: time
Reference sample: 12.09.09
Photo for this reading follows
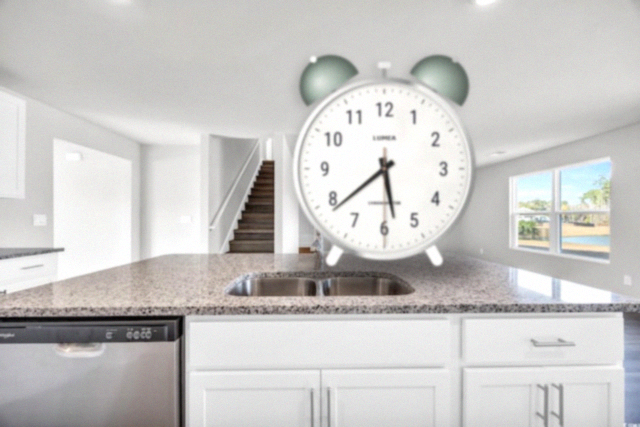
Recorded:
5.38.30
